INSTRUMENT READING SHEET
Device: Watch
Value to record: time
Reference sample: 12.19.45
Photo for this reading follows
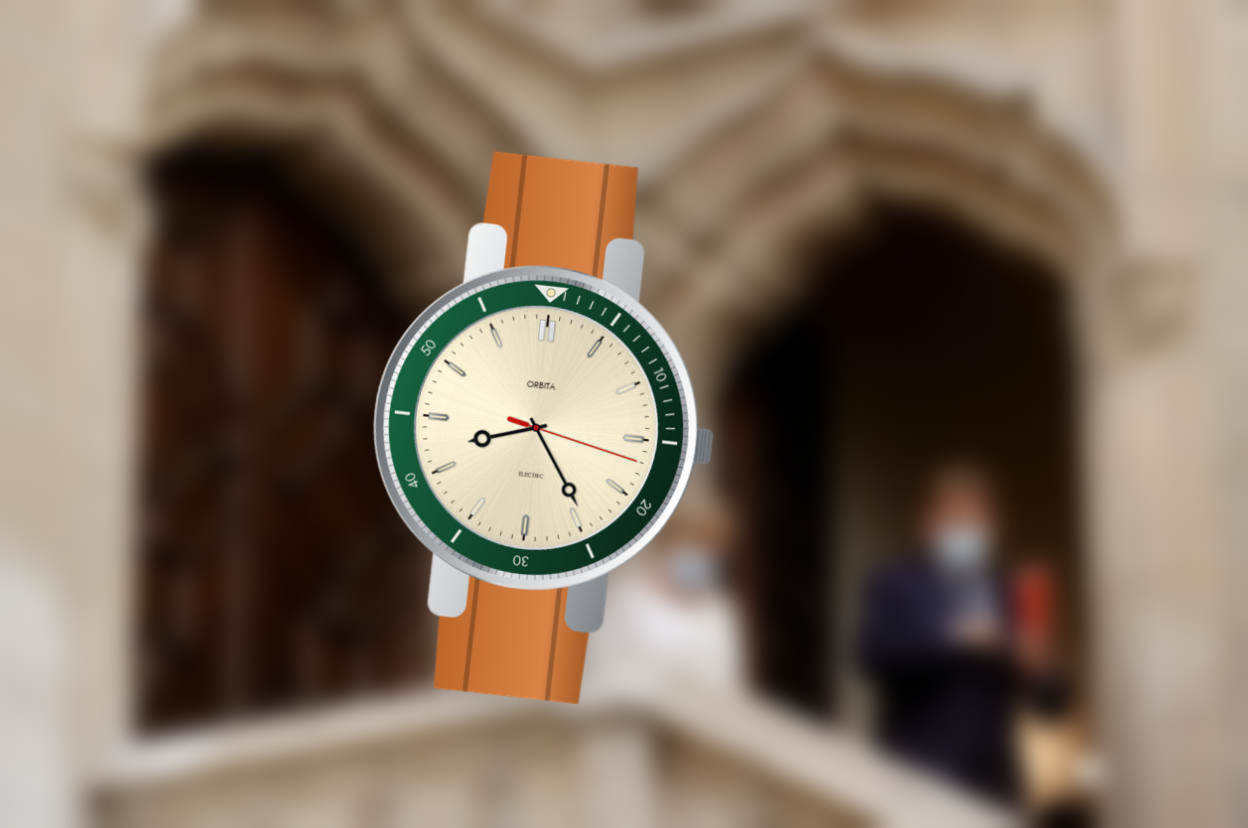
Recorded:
8.24.17
